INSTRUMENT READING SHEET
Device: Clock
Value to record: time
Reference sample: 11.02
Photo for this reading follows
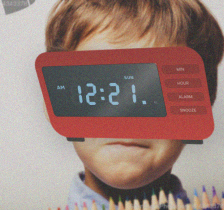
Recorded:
12.21
